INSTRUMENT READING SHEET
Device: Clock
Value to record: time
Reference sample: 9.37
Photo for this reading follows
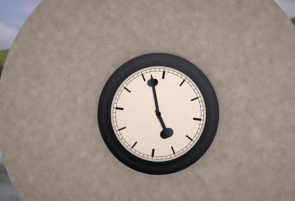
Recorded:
4.57
